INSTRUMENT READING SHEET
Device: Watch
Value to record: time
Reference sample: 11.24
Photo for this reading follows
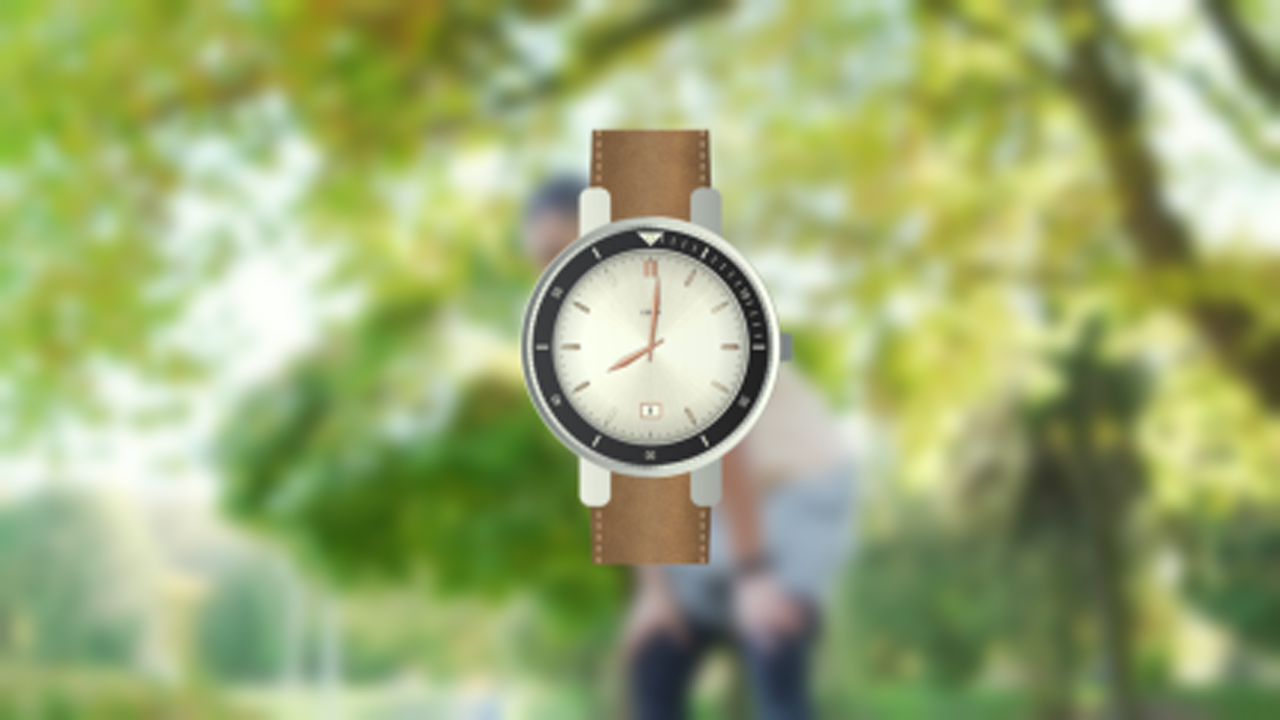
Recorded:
8.01
